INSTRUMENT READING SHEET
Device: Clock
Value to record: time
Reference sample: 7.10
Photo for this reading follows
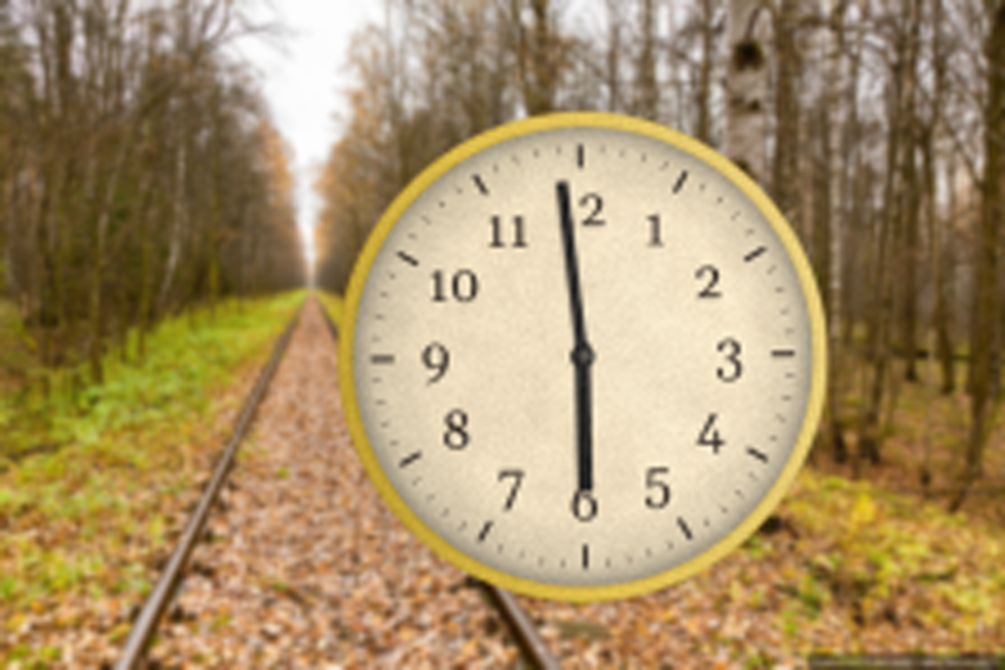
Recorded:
5.59
